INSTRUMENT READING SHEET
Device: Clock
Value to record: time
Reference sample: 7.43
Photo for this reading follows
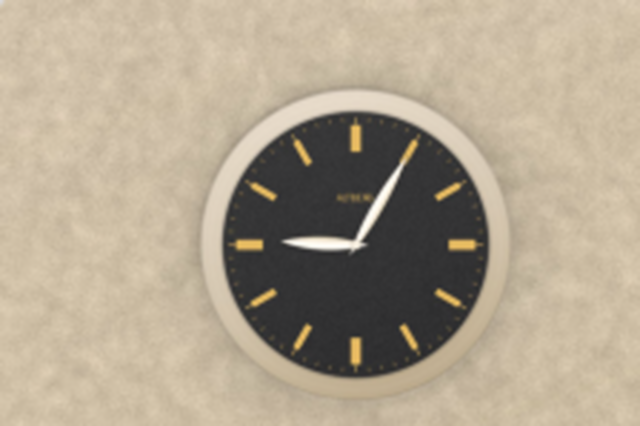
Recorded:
9.05
